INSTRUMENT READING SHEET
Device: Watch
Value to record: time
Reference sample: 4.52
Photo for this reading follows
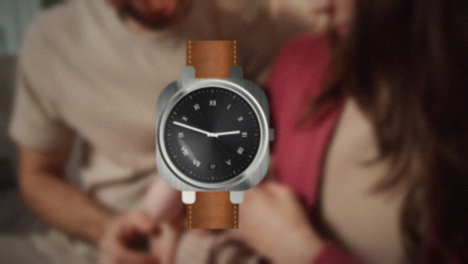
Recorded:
2.48
